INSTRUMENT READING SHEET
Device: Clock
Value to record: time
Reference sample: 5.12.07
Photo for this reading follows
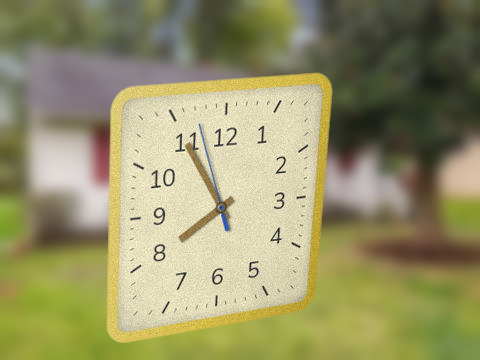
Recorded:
7.54.57
